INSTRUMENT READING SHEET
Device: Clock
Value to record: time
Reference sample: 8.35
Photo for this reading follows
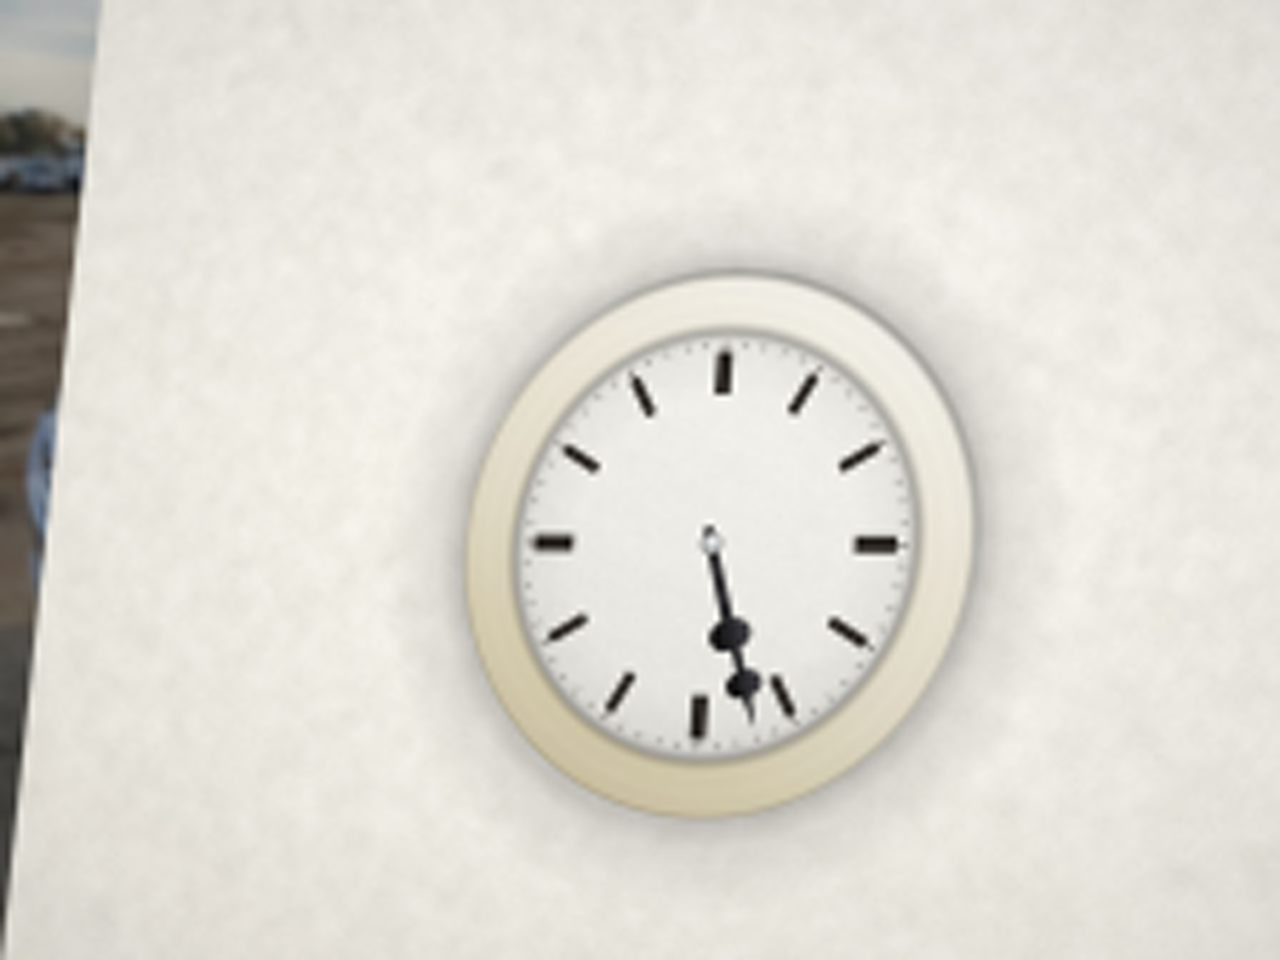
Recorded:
5.27
